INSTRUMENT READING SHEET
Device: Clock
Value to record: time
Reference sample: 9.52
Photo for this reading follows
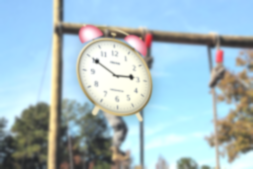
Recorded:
2.50
